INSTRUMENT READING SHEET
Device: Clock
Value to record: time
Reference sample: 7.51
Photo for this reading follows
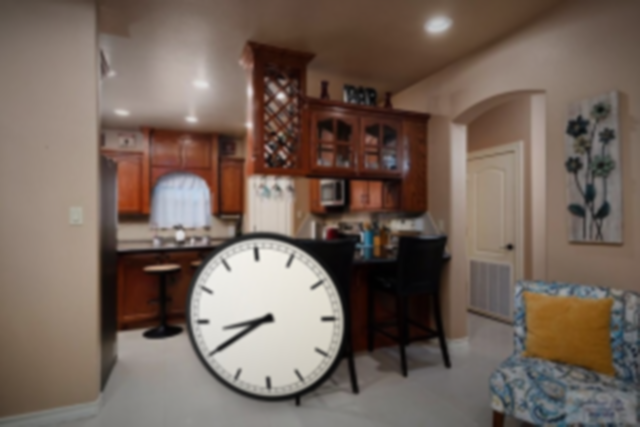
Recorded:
8.40
